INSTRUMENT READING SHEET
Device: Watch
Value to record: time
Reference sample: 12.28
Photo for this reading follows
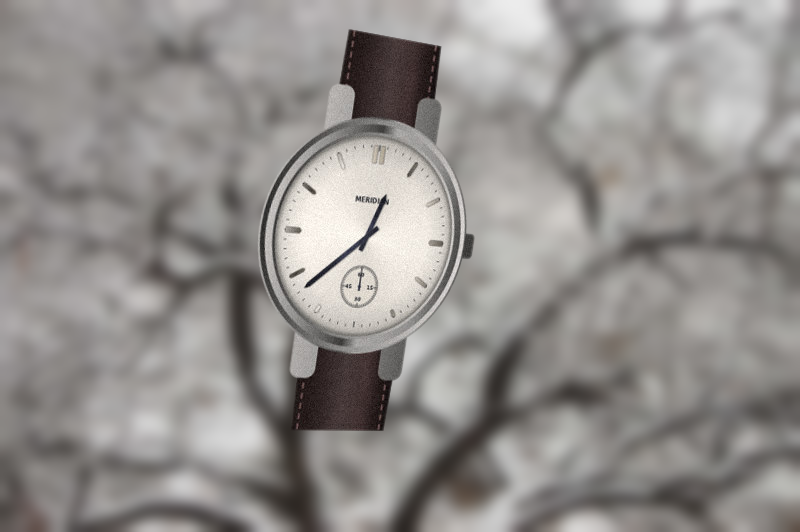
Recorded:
12.38
